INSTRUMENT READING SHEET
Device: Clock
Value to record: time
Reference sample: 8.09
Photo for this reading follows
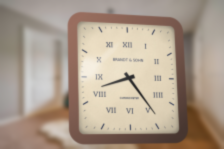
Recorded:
8.24
